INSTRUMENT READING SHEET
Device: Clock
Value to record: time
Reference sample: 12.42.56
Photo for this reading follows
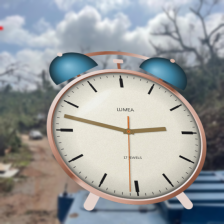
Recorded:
2.47.31
